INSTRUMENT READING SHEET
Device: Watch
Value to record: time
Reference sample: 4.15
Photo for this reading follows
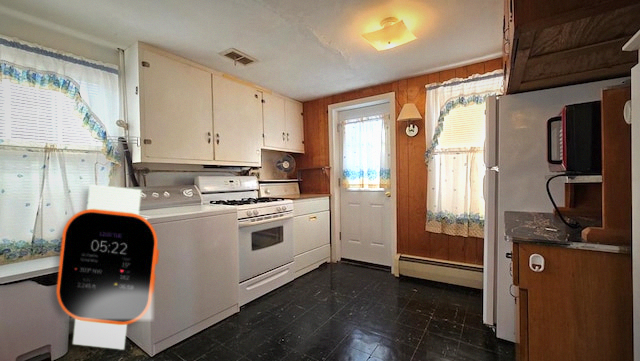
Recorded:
5.22
